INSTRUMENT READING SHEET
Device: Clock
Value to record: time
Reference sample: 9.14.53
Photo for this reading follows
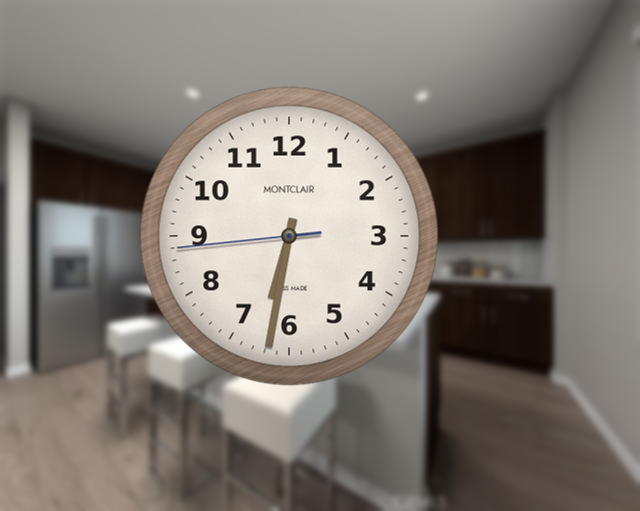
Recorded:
6.31.44
